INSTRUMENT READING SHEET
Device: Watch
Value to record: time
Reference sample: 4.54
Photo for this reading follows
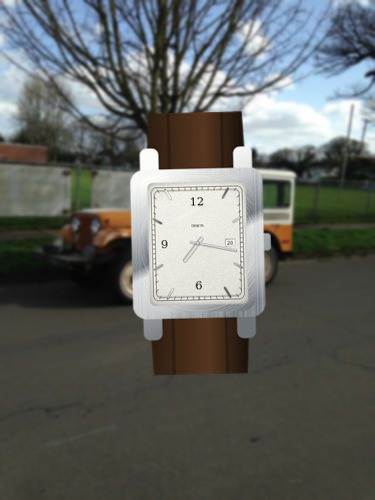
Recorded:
7.17
